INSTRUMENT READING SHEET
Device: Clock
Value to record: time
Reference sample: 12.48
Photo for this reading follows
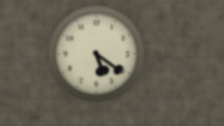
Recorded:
5.21
